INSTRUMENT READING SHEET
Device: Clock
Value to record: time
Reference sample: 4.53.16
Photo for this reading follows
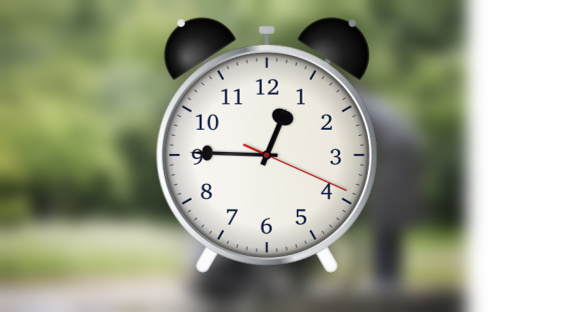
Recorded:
12.45.19
